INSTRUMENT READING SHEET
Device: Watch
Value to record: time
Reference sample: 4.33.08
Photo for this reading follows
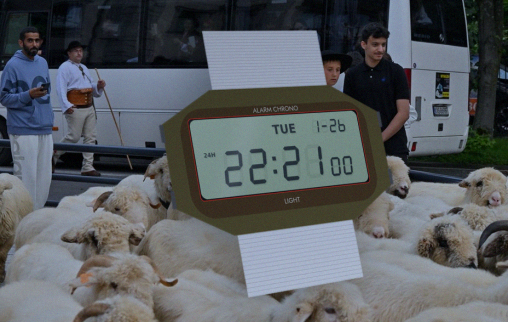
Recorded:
22.21.00
